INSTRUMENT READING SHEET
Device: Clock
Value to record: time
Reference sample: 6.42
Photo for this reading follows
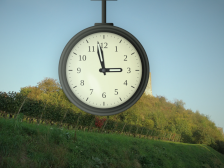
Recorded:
2.58
